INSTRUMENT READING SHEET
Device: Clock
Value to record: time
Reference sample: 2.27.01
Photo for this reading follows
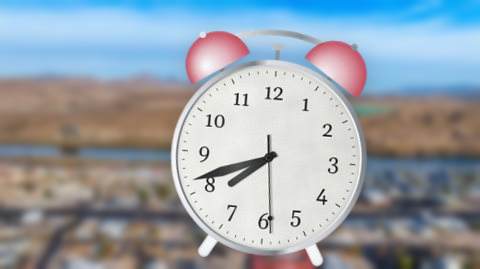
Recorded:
7.41.29
